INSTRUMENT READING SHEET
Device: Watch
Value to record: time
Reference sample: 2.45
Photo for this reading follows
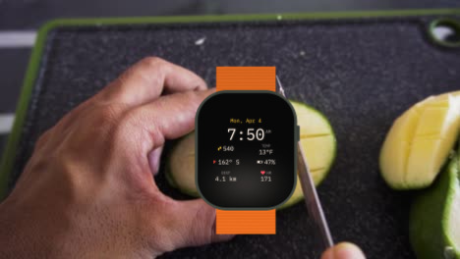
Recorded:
7.50
